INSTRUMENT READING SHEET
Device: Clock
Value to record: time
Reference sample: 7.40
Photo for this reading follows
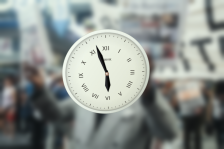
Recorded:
5.57
